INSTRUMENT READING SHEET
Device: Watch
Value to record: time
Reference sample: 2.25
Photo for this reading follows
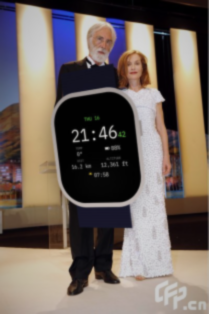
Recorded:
21.46
